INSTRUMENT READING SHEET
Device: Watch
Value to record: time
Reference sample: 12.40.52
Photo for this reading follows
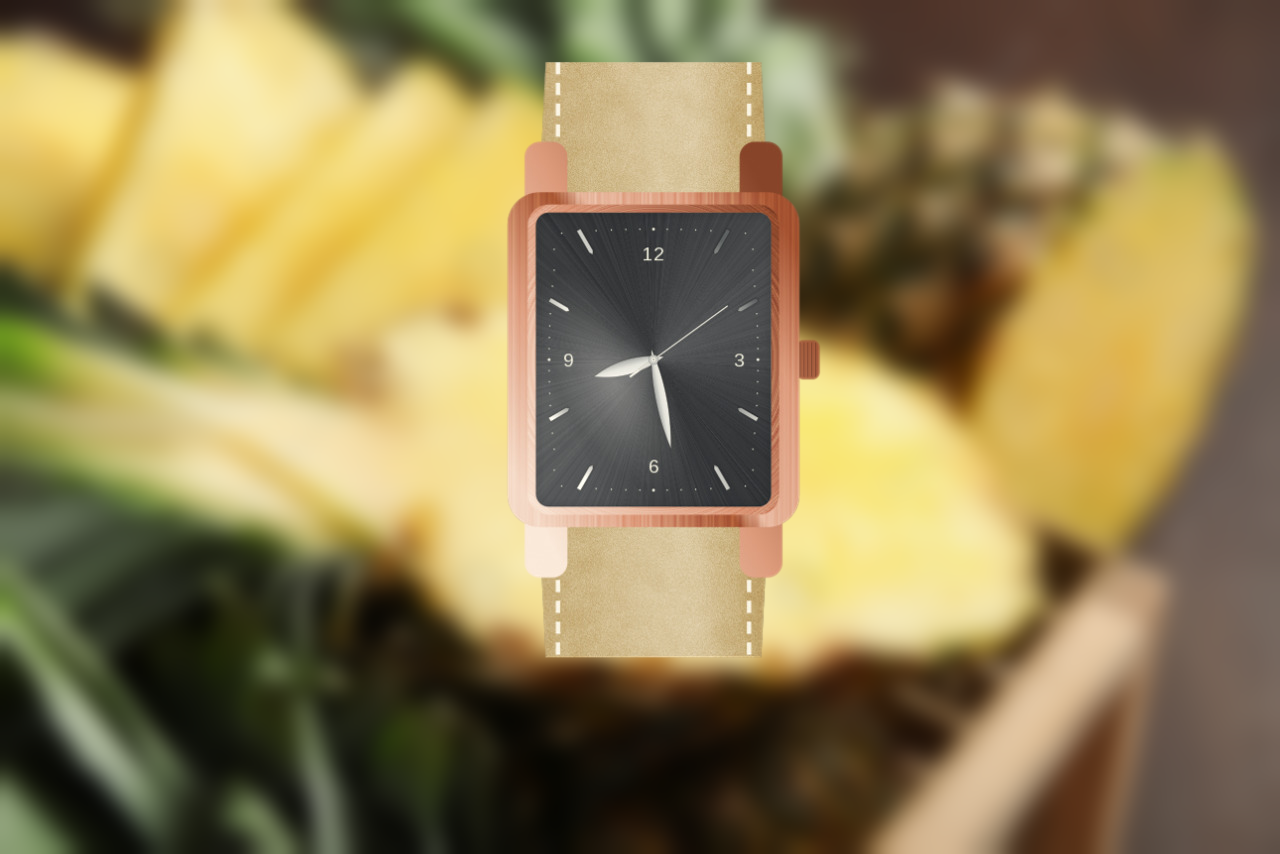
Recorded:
8.28.09
